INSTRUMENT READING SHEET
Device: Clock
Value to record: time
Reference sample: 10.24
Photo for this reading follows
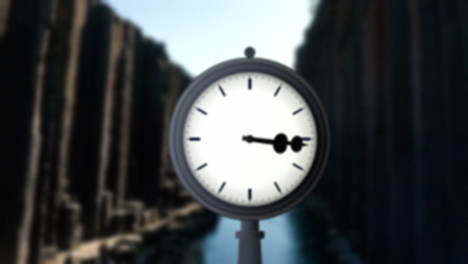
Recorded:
3.16
